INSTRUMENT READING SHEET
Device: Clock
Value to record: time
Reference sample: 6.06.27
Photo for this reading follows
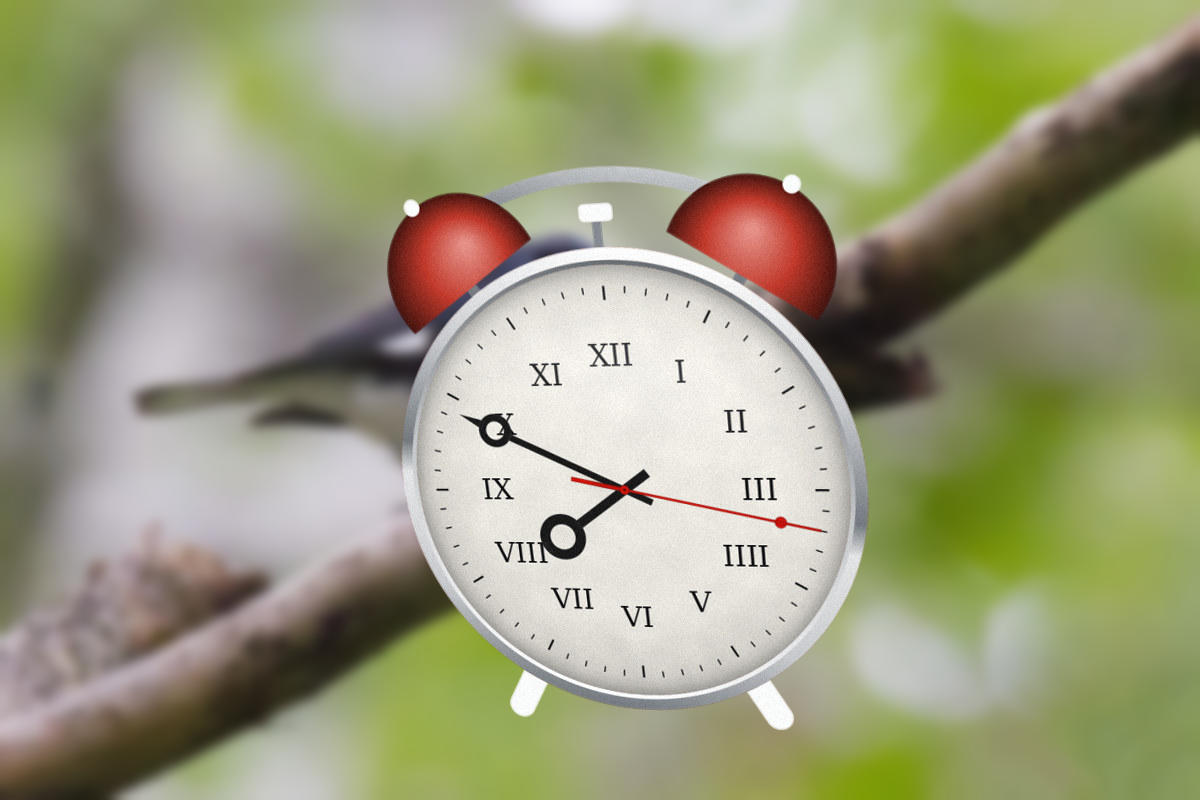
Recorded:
7.49.17
